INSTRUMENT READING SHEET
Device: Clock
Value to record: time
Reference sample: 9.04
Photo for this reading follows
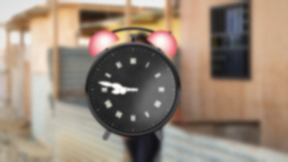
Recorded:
8.47
